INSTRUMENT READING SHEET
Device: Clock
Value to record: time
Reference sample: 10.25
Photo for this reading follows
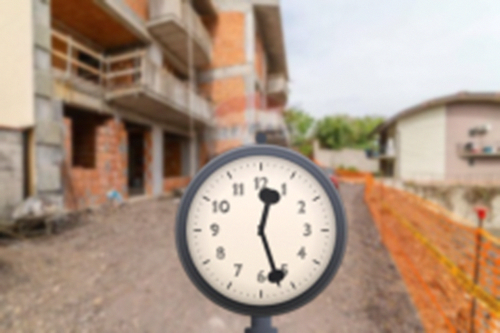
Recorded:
12.27
